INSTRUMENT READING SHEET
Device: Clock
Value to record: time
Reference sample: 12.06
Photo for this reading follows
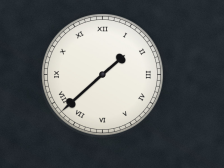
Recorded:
1.38
